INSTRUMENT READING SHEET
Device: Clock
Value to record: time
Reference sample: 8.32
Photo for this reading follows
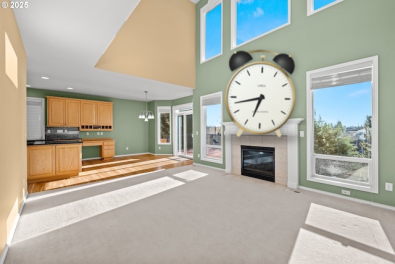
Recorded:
6.43
